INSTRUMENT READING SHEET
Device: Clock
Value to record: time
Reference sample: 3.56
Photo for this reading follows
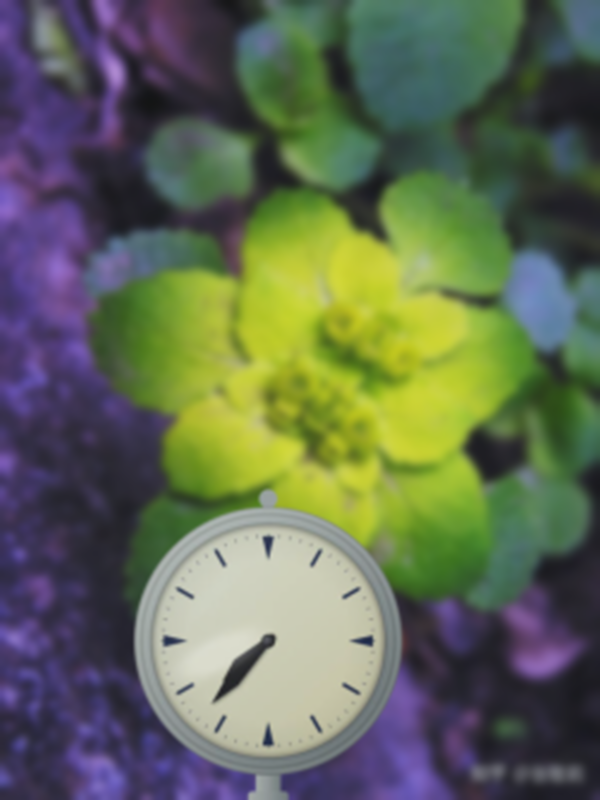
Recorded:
7.37
